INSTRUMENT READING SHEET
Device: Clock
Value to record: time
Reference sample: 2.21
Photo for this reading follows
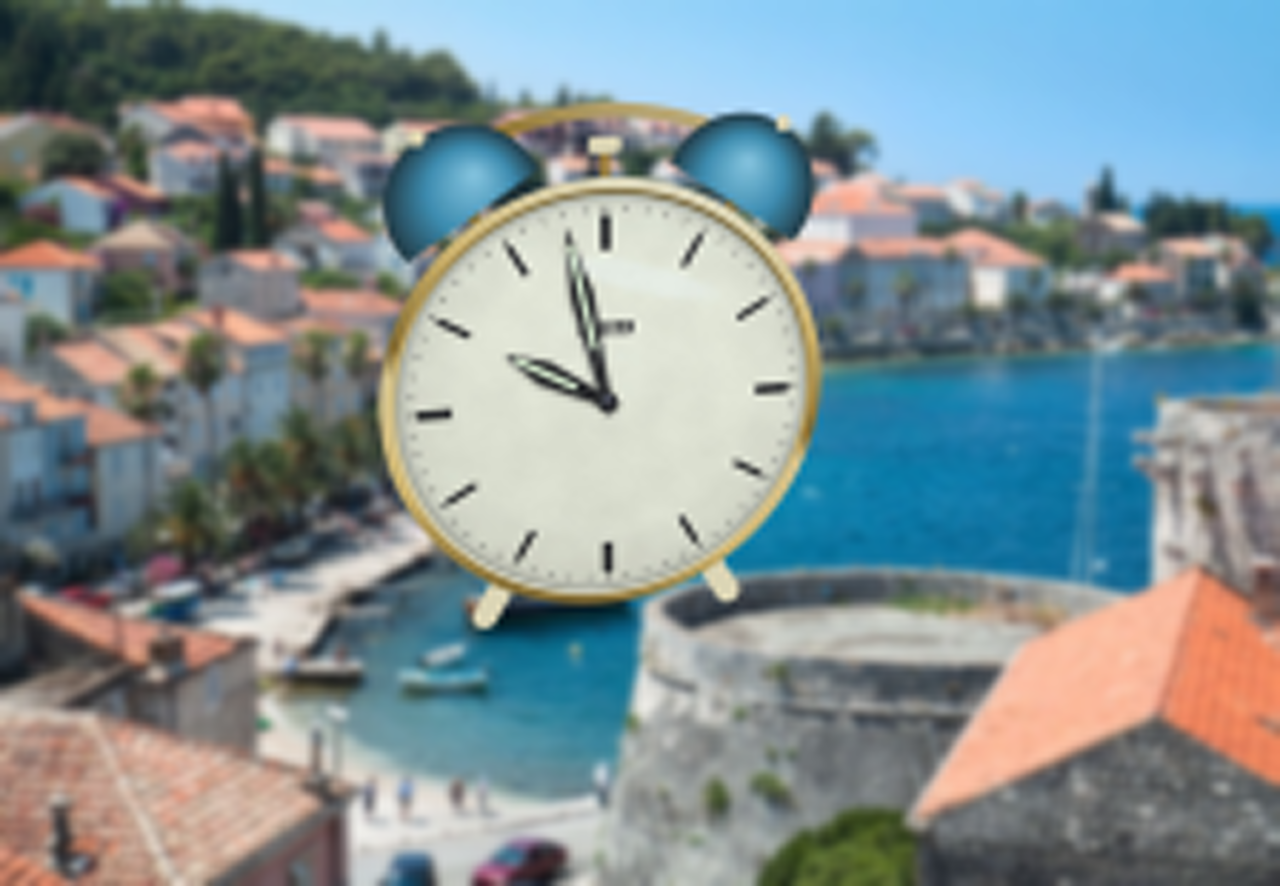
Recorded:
9.58
